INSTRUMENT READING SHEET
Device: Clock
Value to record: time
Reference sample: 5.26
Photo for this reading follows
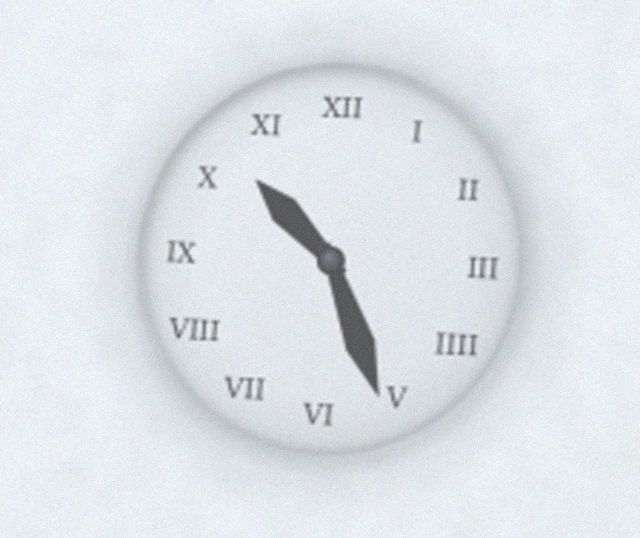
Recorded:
10.26
